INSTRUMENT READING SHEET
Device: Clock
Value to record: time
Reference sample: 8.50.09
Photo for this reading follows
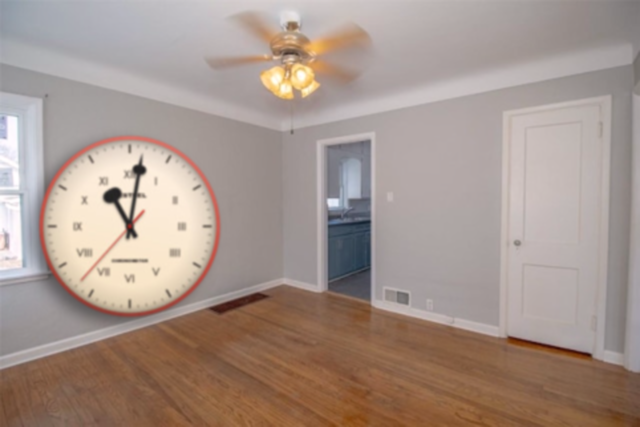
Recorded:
11.01.37
